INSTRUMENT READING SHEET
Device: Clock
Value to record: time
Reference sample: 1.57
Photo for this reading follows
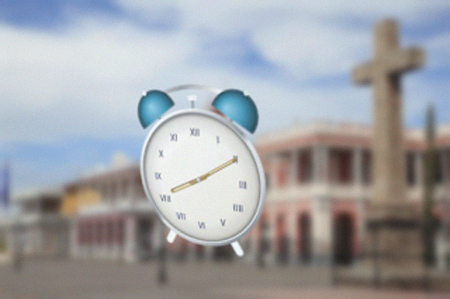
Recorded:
8.10
